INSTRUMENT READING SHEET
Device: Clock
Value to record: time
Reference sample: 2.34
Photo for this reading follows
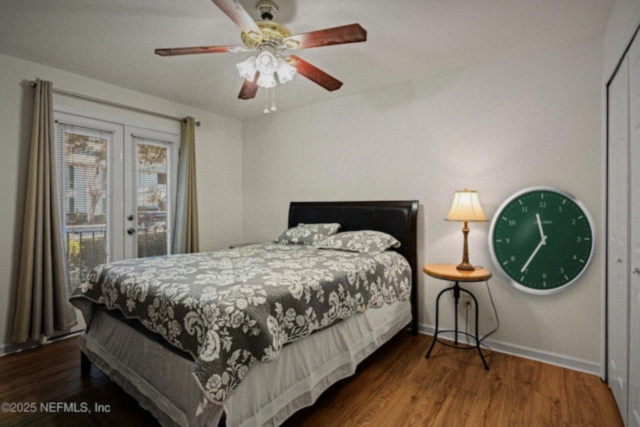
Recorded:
11.36
